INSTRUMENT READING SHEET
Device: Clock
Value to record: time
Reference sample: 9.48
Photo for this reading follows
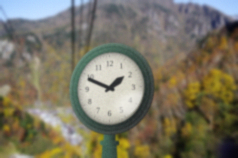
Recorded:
1.49
